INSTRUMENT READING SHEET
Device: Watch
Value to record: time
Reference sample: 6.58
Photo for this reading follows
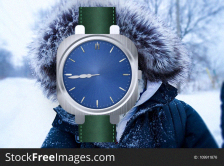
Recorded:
8.44
